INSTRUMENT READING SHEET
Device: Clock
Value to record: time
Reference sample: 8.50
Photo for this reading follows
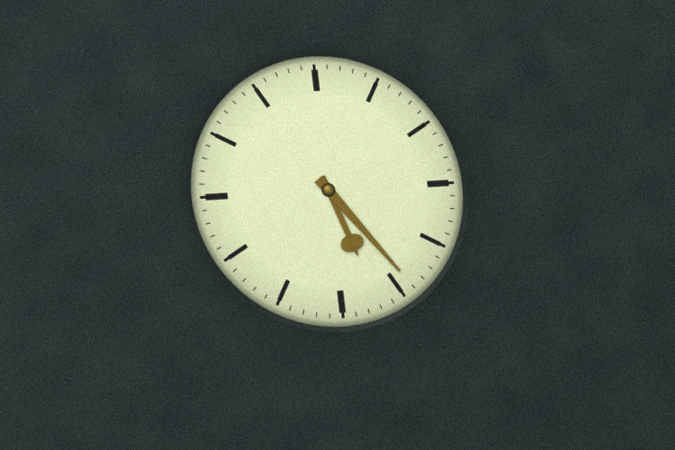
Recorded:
5.24
